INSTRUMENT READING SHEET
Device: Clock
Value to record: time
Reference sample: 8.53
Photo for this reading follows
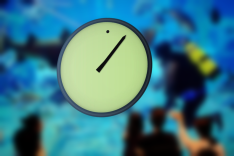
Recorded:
1.05
